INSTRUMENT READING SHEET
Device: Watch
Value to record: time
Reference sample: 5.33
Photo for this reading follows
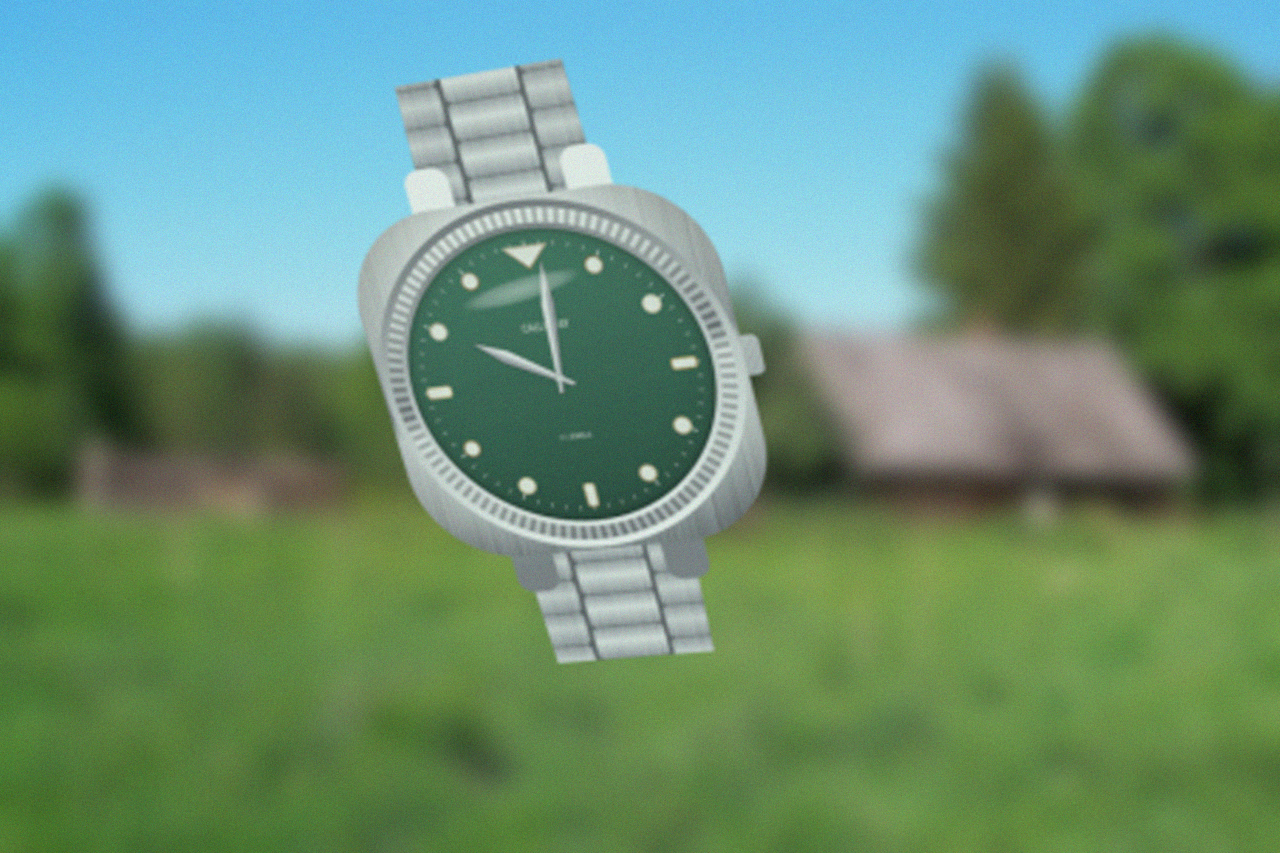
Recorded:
10.01
